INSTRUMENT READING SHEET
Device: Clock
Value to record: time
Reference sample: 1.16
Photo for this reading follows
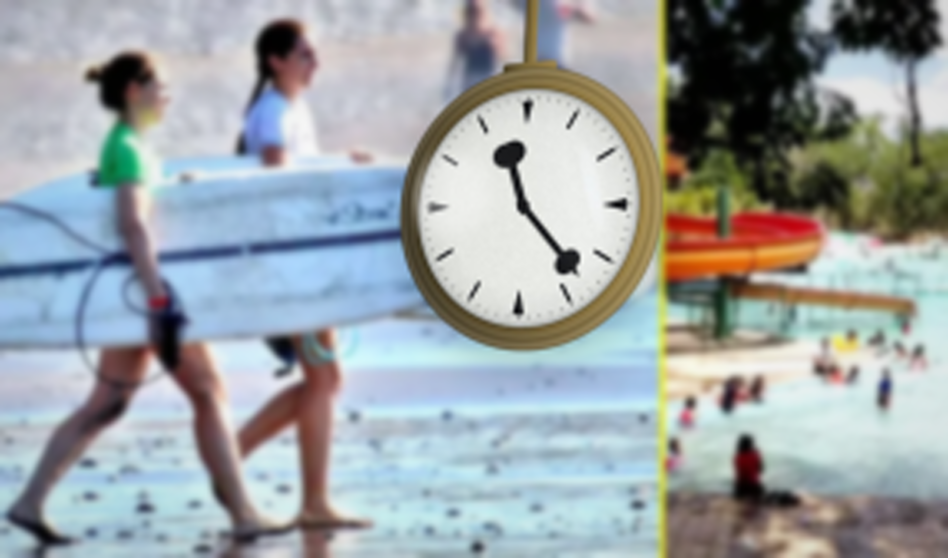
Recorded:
11.23
